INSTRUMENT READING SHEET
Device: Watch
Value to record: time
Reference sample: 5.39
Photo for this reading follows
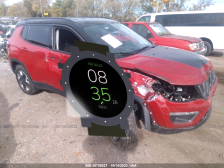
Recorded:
8.35
